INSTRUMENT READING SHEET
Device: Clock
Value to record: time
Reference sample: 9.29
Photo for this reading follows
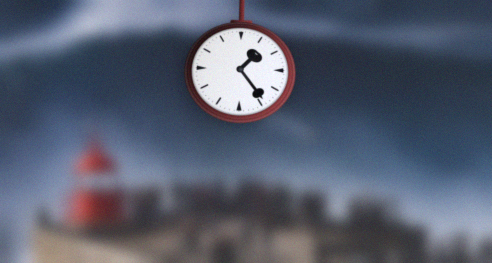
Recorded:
1.24
